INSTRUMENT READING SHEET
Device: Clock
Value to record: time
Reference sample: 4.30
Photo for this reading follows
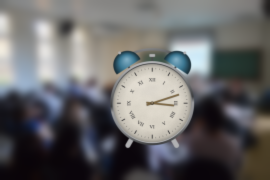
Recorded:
3.12
